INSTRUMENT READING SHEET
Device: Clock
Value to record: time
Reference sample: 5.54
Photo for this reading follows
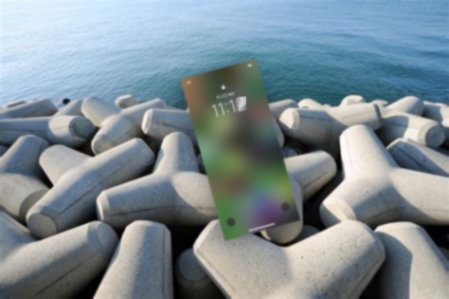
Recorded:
11.12
